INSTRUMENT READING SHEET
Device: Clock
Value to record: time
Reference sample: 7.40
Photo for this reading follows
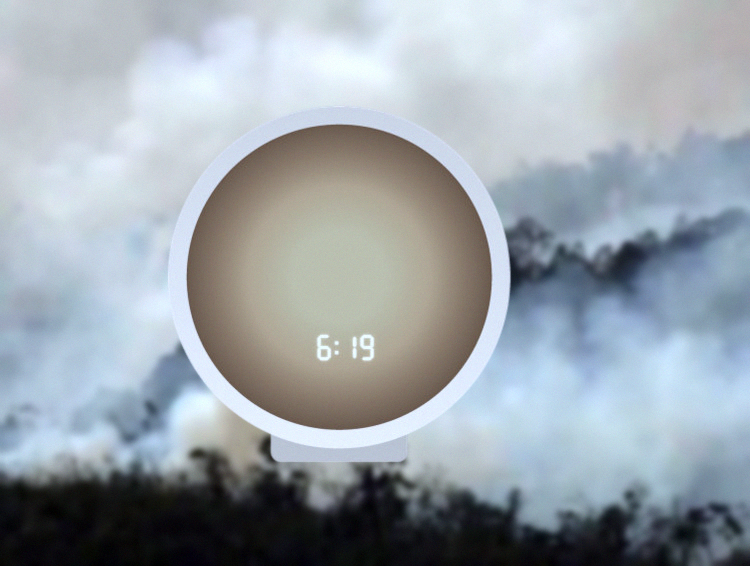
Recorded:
6.19
